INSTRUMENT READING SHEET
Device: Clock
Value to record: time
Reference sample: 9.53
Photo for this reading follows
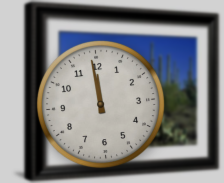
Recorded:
11.59
